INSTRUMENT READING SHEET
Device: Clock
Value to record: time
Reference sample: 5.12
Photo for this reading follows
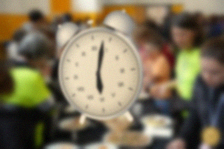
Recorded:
6.03
